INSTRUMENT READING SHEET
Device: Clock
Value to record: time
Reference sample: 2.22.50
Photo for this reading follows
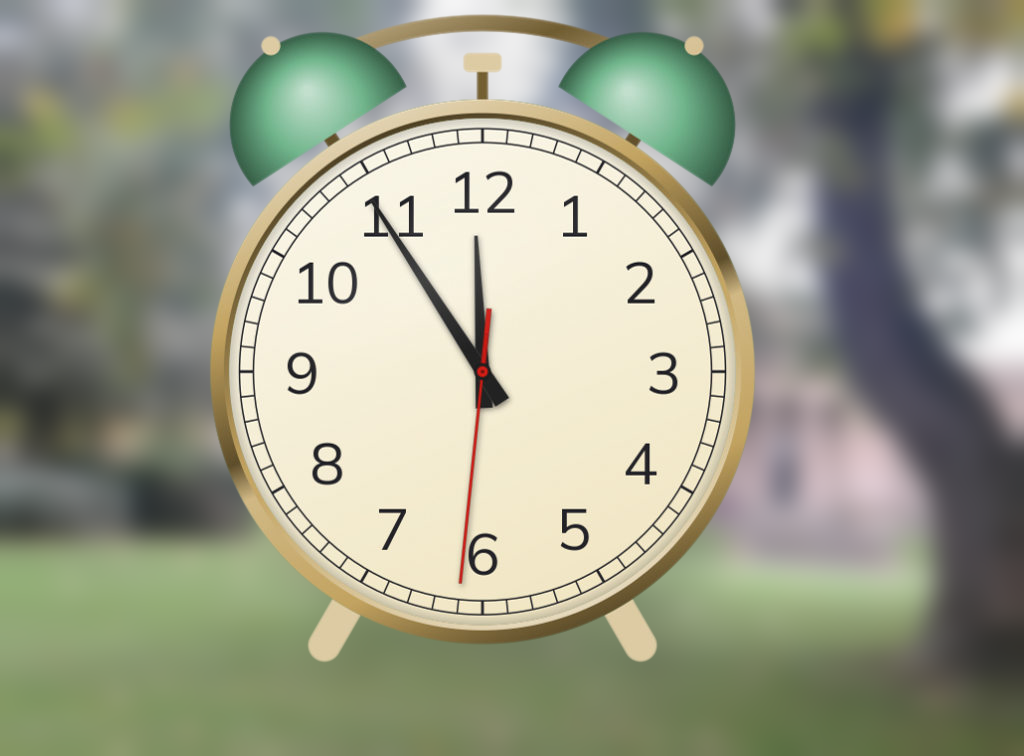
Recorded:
11.54.31
